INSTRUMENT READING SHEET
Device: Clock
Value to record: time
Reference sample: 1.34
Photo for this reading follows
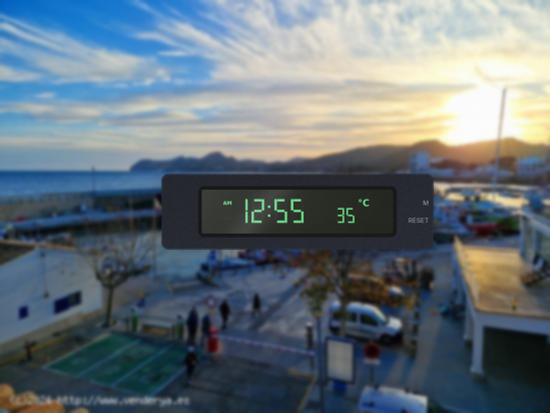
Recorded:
12.55
